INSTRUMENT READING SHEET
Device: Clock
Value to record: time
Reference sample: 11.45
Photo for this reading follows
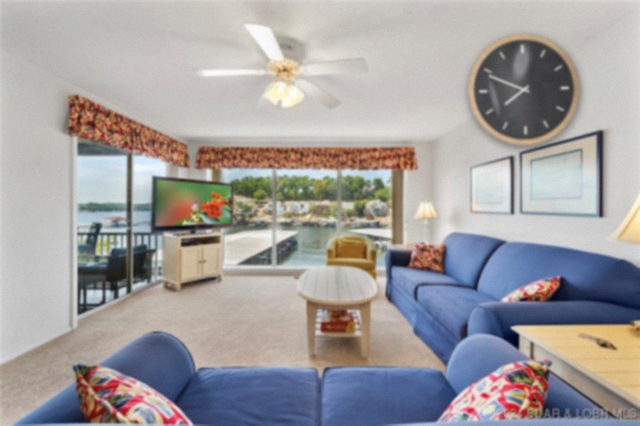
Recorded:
7.49
